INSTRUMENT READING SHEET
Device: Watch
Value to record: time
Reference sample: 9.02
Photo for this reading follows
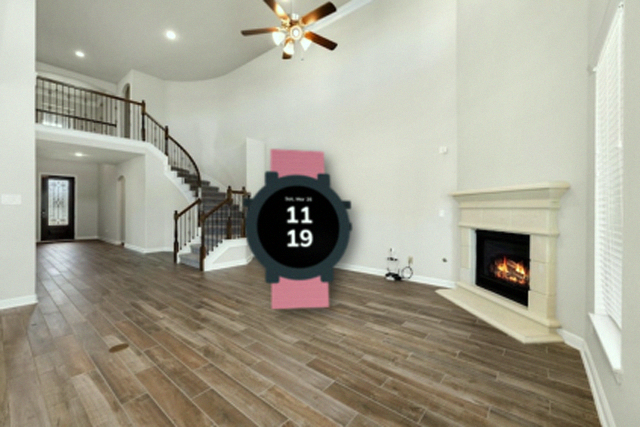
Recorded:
11.19
